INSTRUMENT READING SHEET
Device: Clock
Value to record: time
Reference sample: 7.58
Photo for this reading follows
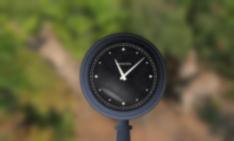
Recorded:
11.08
